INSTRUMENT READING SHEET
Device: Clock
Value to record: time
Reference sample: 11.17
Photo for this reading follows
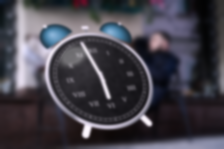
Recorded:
5.58
